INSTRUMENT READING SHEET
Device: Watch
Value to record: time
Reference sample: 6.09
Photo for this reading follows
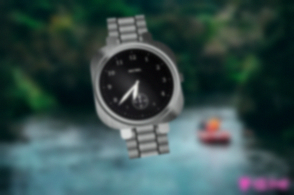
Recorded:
6.38
